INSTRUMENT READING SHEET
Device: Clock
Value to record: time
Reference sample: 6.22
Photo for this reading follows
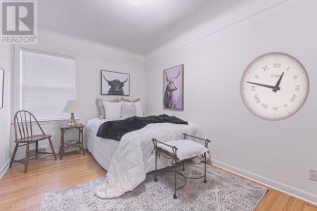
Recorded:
12.47
